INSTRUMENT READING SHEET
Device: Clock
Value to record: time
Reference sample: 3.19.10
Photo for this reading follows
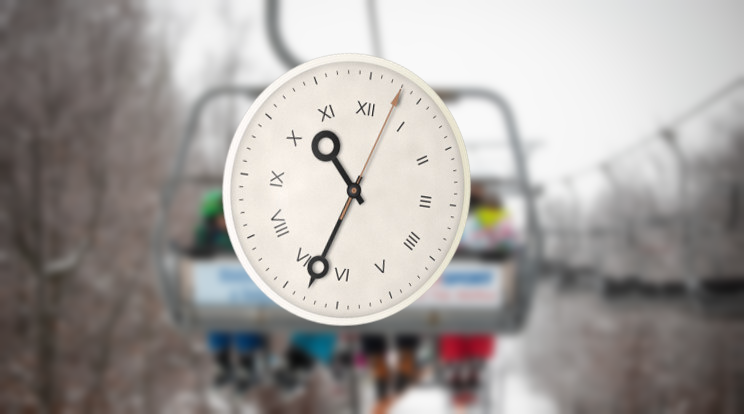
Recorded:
10.33.03
